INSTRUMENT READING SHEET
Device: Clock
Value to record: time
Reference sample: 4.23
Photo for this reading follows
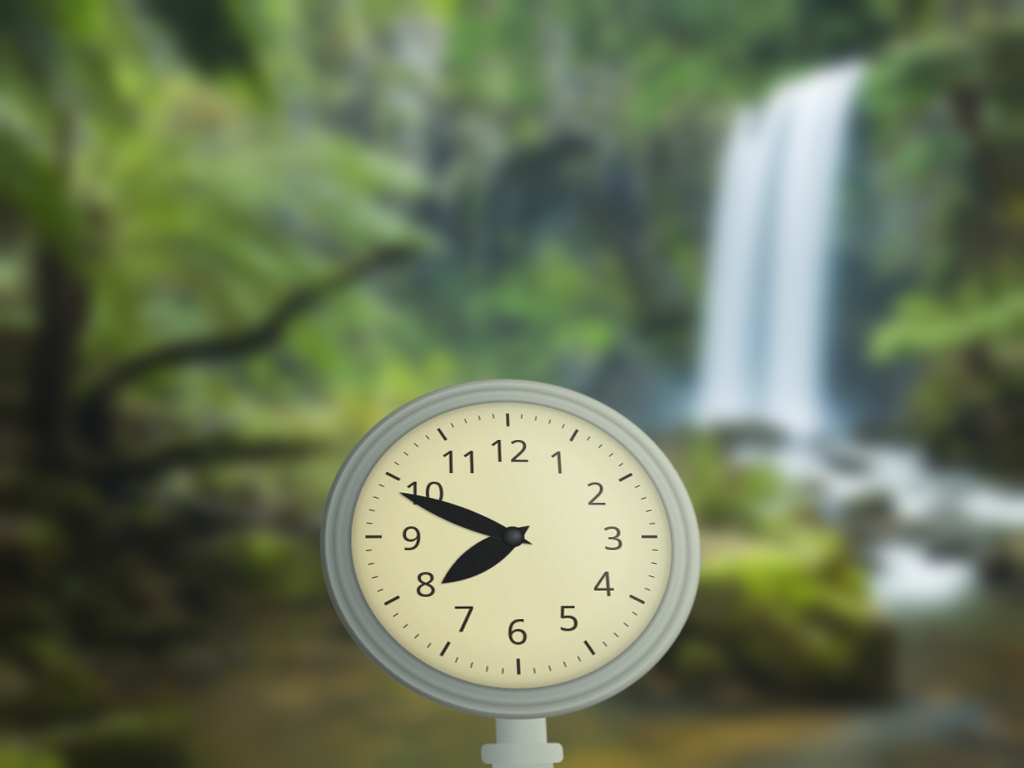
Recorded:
7.49
